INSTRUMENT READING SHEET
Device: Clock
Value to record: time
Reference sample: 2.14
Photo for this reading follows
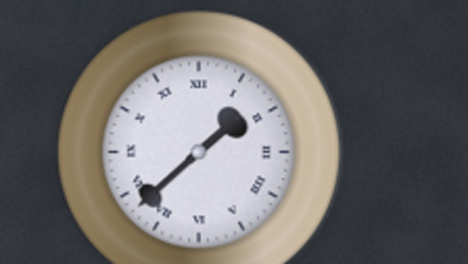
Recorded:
1.38
